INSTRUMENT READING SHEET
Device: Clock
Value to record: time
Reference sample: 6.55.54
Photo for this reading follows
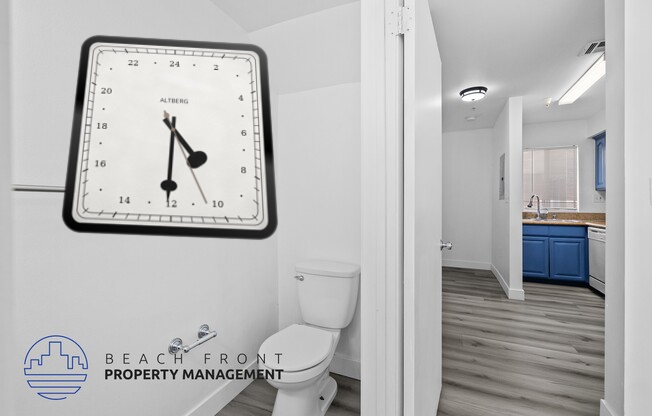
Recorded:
9.30.26
